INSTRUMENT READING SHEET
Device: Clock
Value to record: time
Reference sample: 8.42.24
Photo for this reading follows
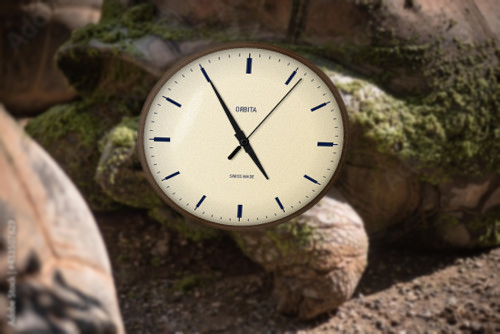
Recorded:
4.55.06
